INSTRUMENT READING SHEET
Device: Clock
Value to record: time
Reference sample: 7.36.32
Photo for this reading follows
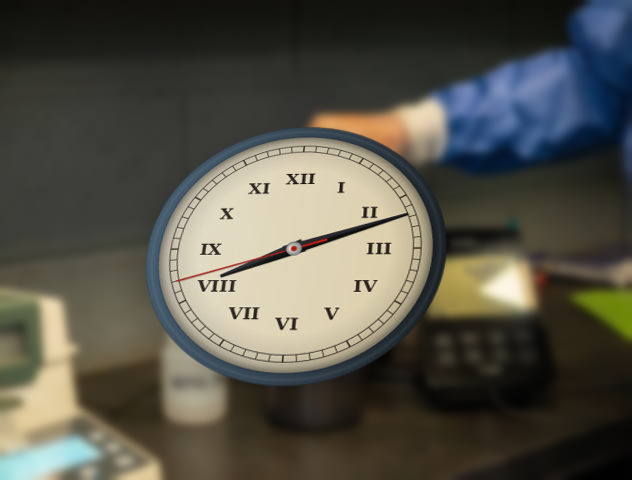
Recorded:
8.11.42
